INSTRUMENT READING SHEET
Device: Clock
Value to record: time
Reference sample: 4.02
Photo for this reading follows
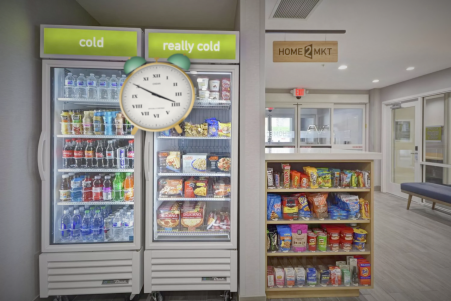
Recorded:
3.50
